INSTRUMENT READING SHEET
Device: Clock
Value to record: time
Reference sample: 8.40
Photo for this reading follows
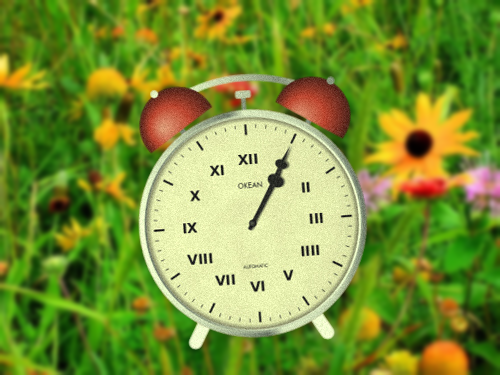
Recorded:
1.05
